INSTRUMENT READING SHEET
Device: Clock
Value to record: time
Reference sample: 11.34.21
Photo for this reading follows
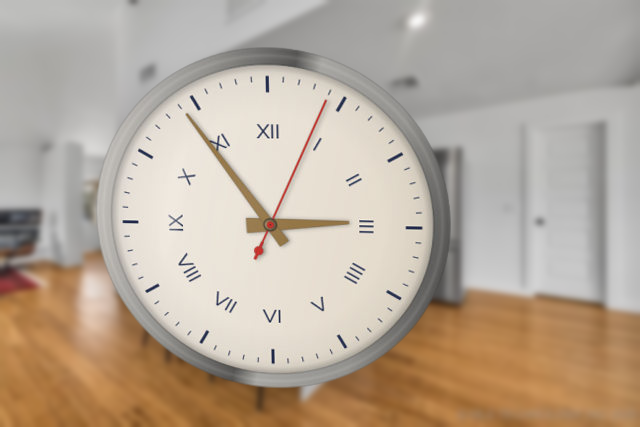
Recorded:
2.54.04
